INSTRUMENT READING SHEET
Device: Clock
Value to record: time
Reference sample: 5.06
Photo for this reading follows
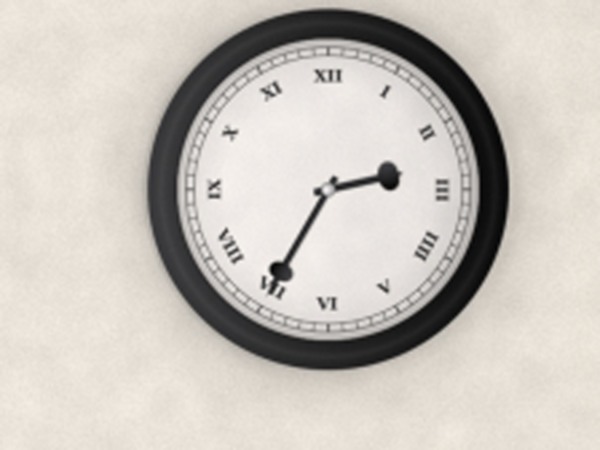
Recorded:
2.35
